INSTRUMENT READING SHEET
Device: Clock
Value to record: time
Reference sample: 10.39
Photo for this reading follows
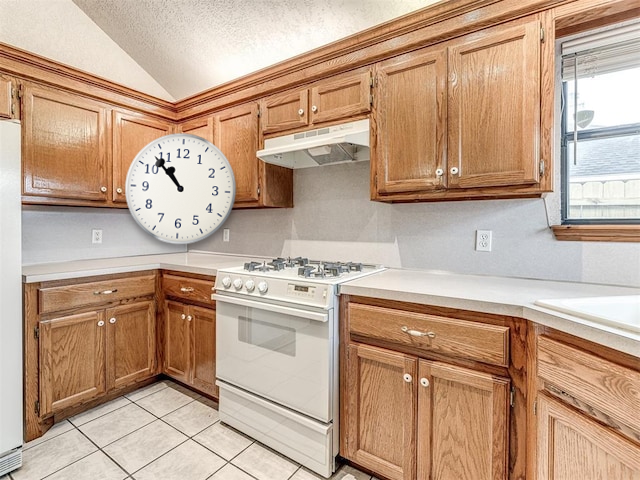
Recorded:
10.53
